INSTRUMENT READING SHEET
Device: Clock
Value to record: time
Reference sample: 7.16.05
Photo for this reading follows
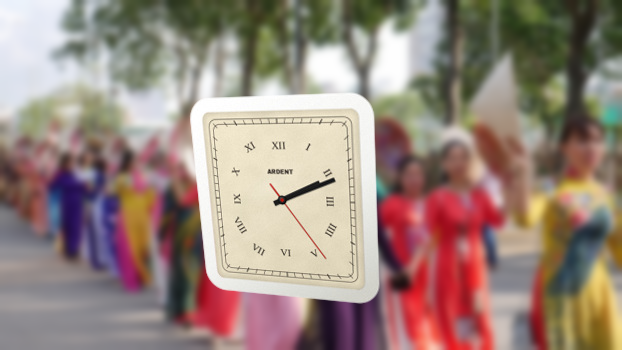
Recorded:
2.11.24
